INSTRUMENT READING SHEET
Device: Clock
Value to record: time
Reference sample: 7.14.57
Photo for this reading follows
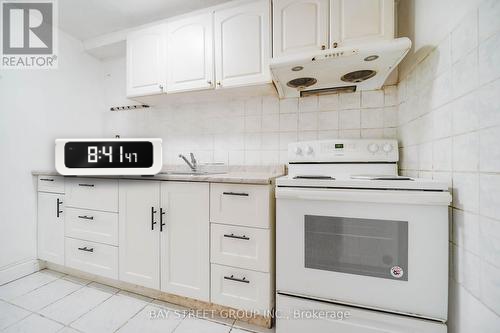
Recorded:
8.41.47
